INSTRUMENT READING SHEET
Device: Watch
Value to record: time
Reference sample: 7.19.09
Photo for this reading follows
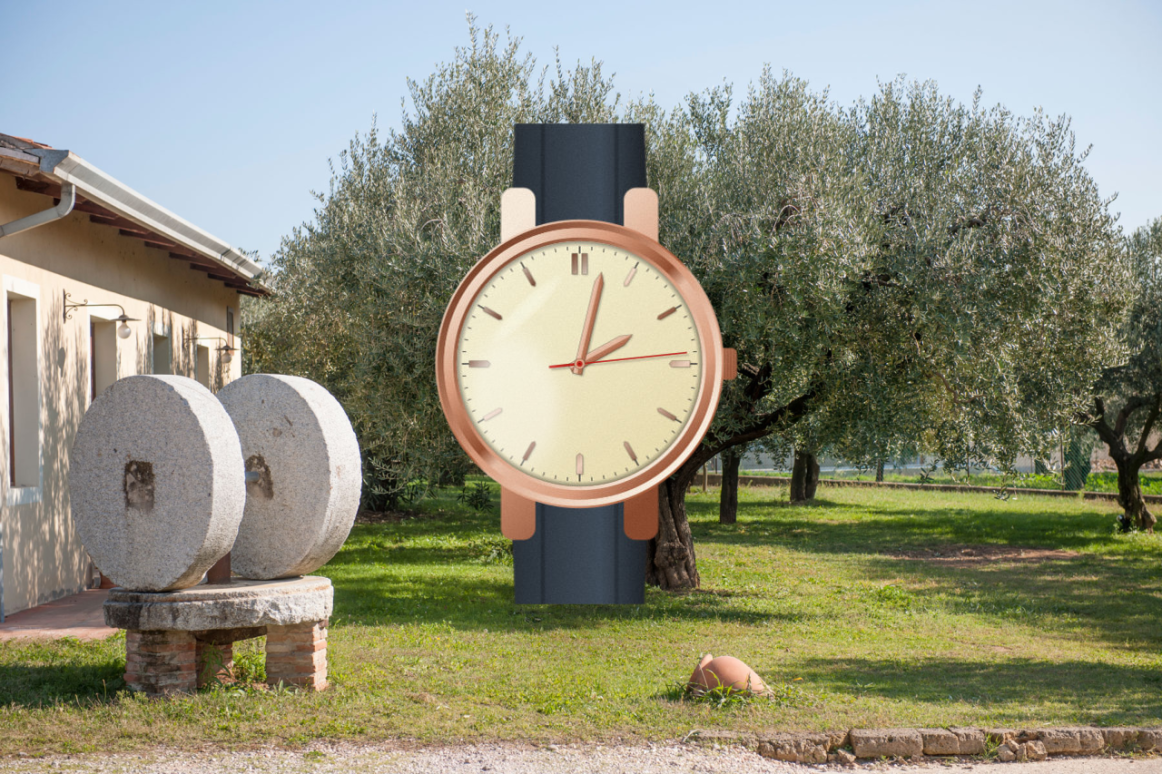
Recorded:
2.02.14
